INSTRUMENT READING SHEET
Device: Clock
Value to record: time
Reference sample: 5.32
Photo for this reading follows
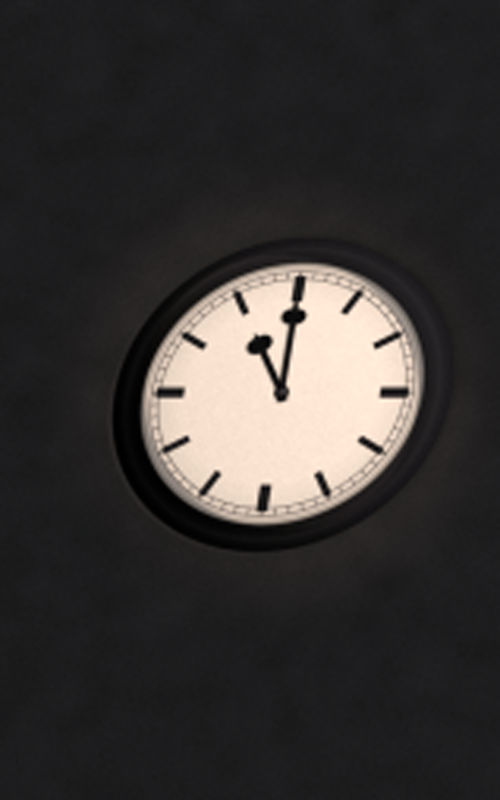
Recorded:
11.00
